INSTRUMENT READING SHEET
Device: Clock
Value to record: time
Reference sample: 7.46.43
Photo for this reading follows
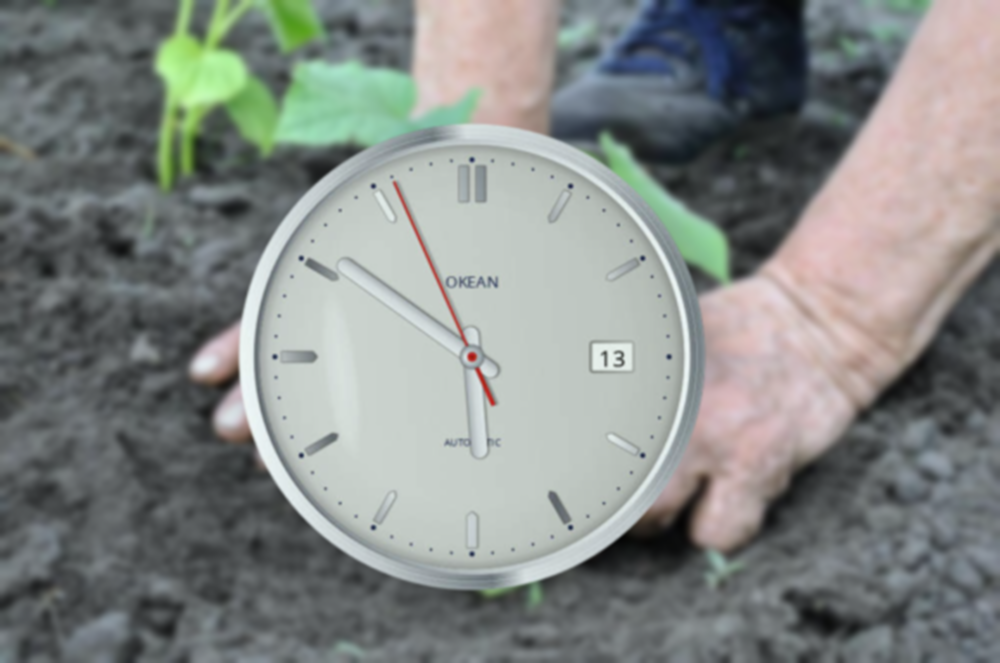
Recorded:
5.50.56
